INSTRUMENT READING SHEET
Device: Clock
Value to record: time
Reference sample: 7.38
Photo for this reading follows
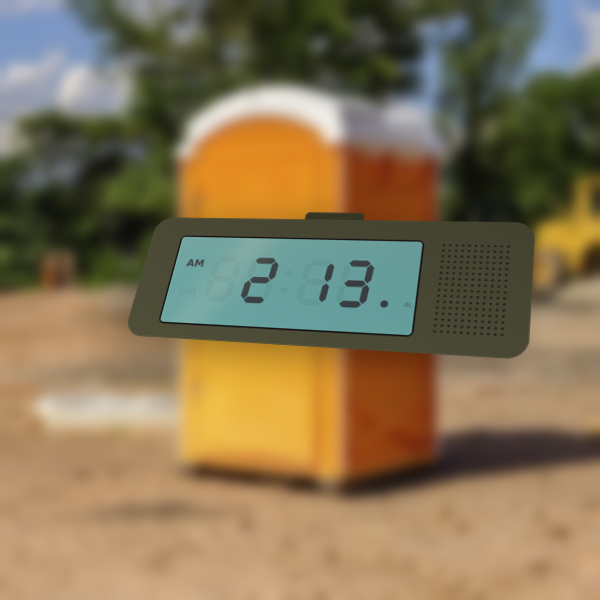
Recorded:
2.13
